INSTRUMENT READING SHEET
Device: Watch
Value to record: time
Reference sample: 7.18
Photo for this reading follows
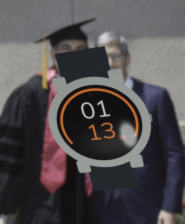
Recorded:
1.13
